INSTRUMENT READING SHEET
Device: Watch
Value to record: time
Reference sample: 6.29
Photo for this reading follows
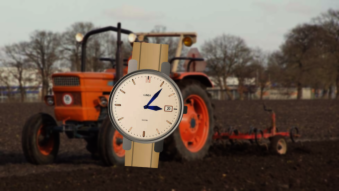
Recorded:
3.06
